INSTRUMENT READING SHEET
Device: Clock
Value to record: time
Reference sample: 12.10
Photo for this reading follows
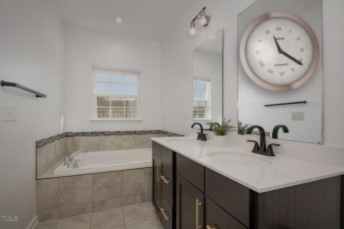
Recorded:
11.21
